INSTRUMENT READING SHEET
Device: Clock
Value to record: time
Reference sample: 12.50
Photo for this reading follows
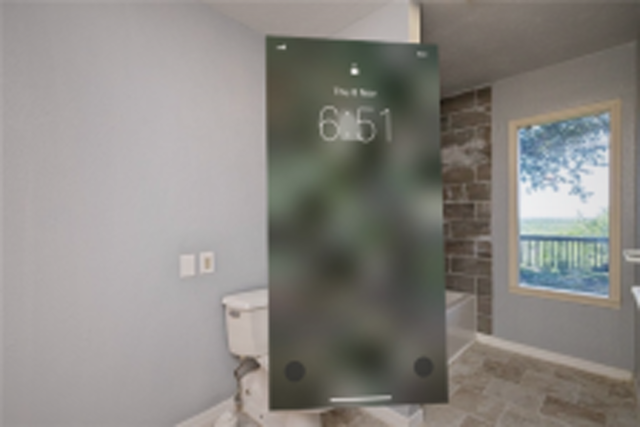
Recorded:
6.51
